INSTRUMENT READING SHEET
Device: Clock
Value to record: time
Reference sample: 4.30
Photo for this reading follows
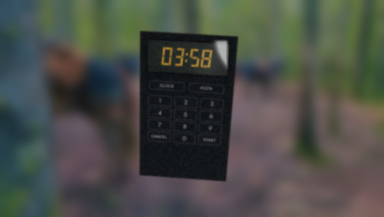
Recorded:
3.58
